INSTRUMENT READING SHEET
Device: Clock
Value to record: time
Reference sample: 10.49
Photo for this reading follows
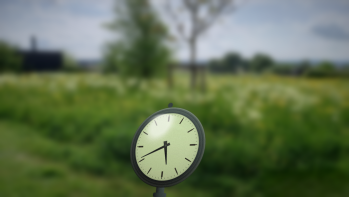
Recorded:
5.41
